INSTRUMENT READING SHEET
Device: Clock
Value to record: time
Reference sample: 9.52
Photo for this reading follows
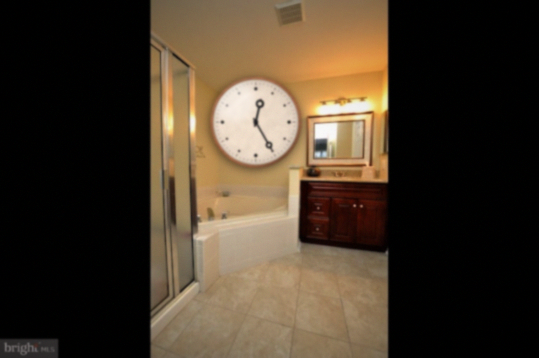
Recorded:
12.25
